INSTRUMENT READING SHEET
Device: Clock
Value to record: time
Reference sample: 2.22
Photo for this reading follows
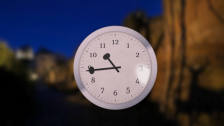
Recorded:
10.44
